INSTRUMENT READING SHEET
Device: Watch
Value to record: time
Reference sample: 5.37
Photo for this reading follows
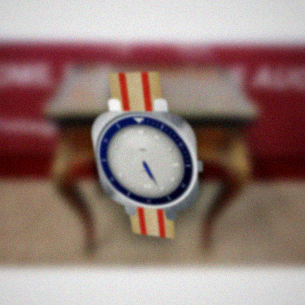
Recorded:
5.26
